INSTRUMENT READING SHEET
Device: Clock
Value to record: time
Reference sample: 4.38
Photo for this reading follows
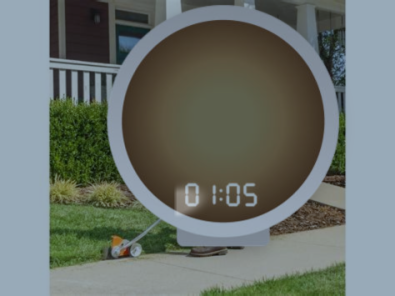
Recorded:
1.05
